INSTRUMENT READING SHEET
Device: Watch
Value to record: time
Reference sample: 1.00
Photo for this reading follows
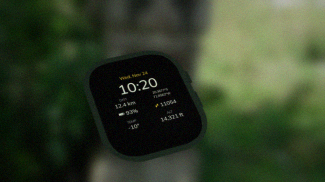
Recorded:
10.20
